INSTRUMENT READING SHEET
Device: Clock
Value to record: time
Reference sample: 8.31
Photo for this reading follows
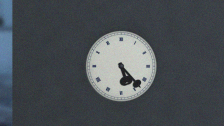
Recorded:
5.23
